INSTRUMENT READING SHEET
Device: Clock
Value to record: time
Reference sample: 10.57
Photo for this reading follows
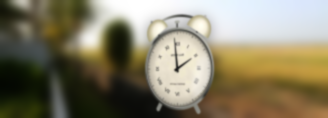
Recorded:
1.59
